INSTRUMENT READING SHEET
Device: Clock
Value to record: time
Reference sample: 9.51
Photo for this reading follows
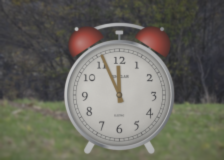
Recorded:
11.56
